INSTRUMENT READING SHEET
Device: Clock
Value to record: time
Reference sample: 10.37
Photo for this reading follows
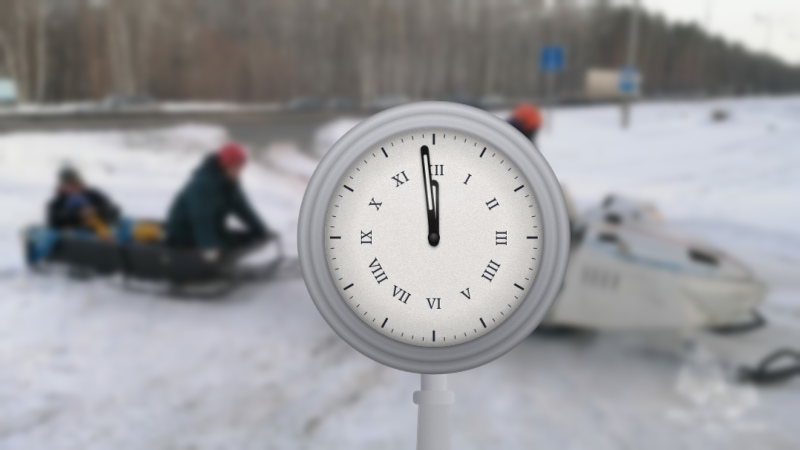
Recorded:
11.59
